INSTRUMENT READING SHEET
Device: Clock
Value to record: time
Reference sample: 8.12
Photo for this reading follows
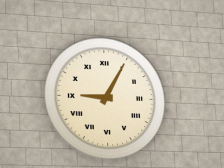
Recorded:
9.05
